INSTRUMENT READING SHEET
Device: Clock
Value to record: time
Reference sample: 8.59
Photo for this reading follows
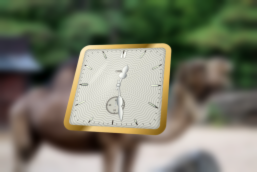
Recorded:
12.28
